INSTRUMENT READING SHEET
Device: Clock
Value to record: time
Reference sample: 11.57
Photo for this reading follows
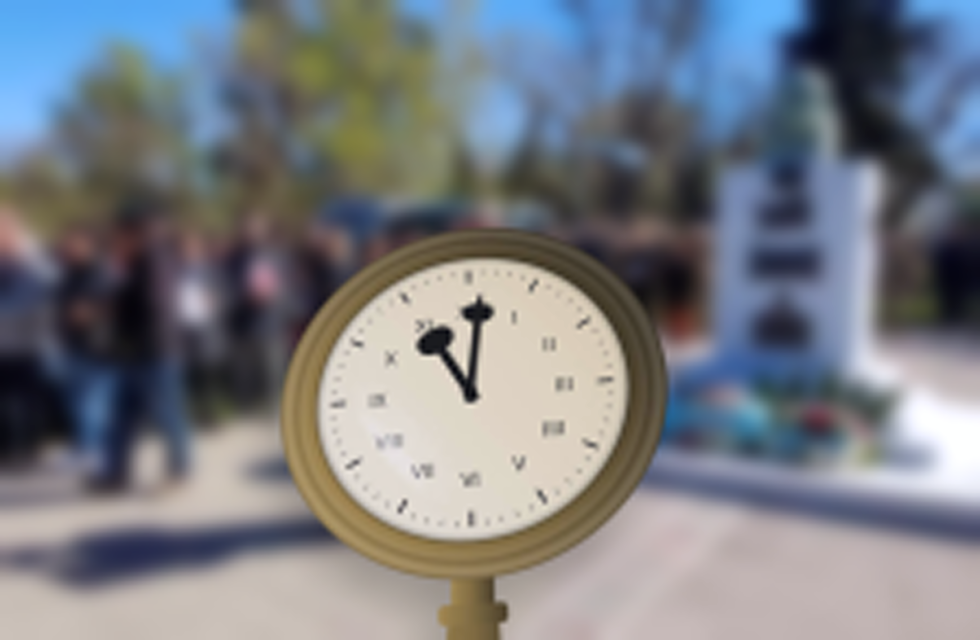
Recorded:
11.01
